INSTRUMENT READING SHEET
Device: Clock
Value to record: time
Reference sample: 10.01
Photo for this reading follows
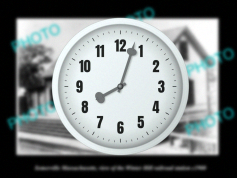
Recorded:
8.03
